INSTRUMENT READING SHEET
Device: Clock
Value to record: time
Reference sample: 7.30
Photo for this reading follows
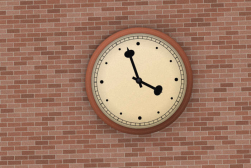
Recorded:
3.57
